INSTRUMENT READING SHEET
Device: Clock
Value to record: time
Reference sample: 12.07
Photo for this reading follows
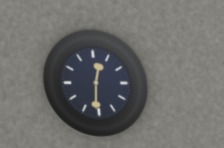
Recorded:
12.31
